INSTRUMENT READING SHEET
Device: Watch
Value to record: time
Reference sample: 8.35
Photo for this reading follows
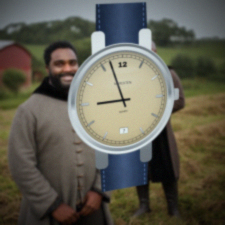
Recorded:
8.57
